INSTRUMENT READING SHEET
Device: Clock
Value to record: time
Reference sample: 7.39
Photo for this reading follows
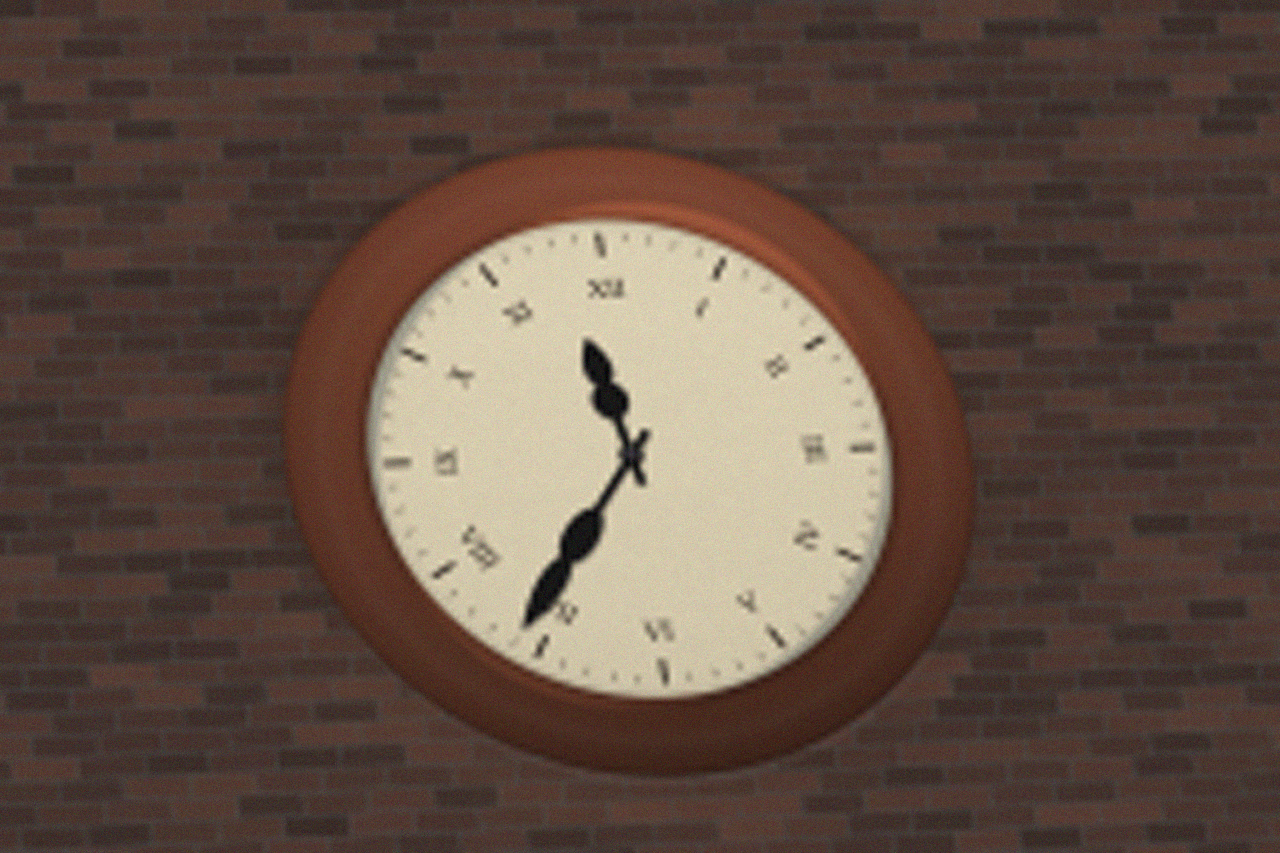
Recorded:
11.36
